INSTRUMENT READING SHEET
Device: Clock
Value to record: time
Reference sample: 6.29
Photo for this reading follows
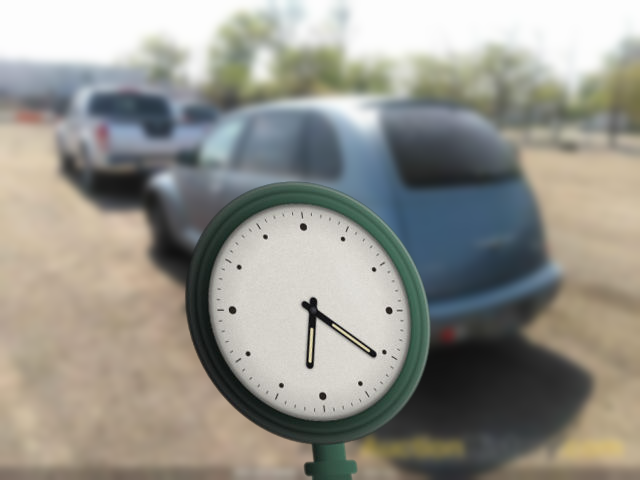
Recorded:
6.21
